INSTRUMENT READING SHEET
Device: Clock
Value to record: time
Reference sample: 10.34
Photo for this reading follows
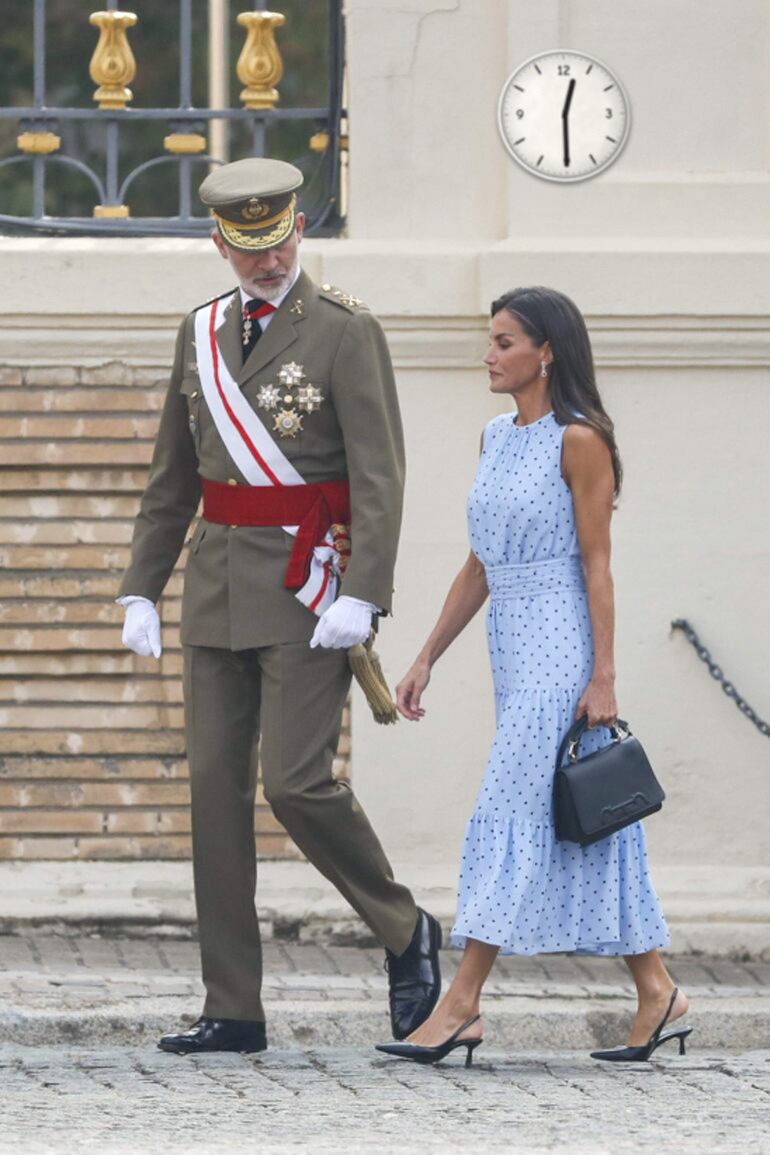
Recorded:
12.30
